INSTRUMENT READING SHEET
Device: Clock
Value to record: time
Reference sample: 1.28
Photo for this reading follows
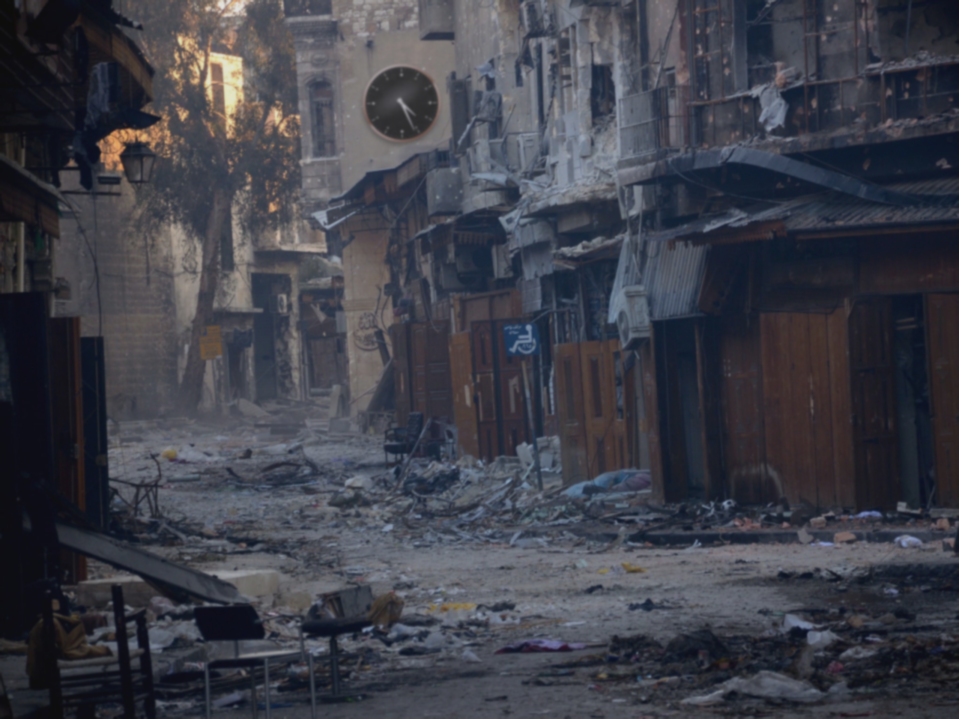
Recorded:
4.26
